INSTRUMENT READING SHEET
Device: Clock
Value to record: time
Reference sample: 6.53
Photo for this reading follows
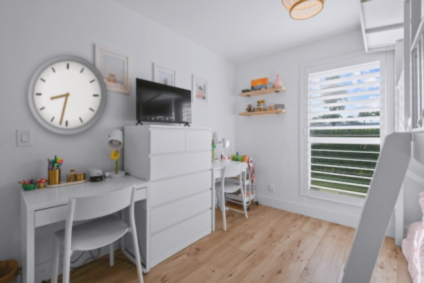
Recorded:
8.32
